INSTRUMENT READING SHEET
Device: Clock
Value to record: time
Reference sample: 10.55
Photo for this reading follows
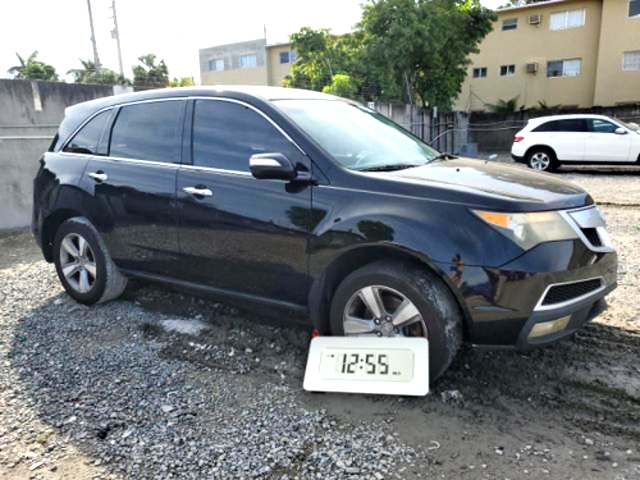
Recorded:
12.55
